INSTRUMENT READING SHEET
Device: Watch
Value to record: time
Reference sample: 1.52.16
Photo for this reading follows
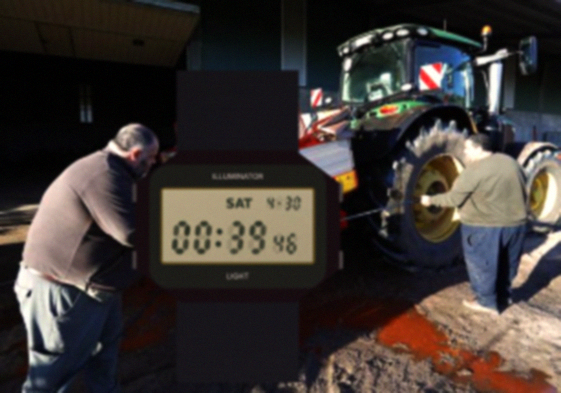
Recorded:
0.39.46
